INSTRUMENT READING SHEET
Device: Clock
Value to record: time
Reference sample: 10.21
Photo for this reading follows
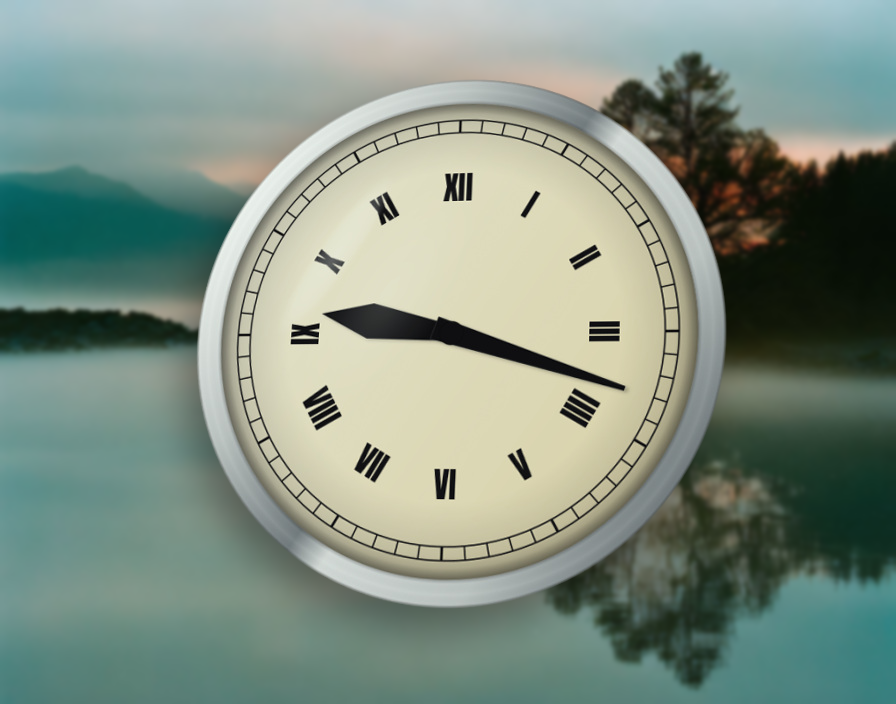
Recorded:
9.18
